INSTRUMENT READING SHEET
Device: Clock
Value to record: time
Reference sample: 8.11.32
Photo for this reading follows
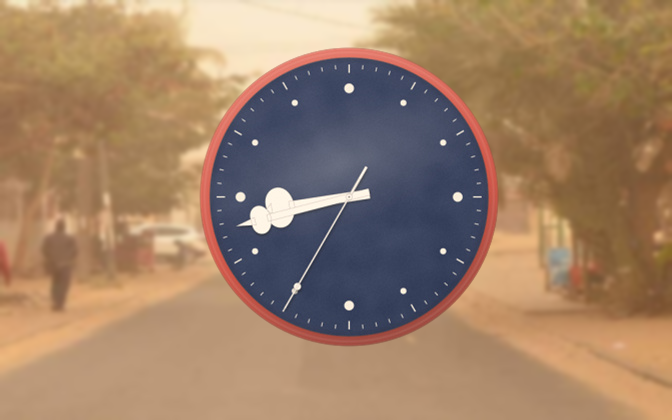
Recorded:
8.42.35
